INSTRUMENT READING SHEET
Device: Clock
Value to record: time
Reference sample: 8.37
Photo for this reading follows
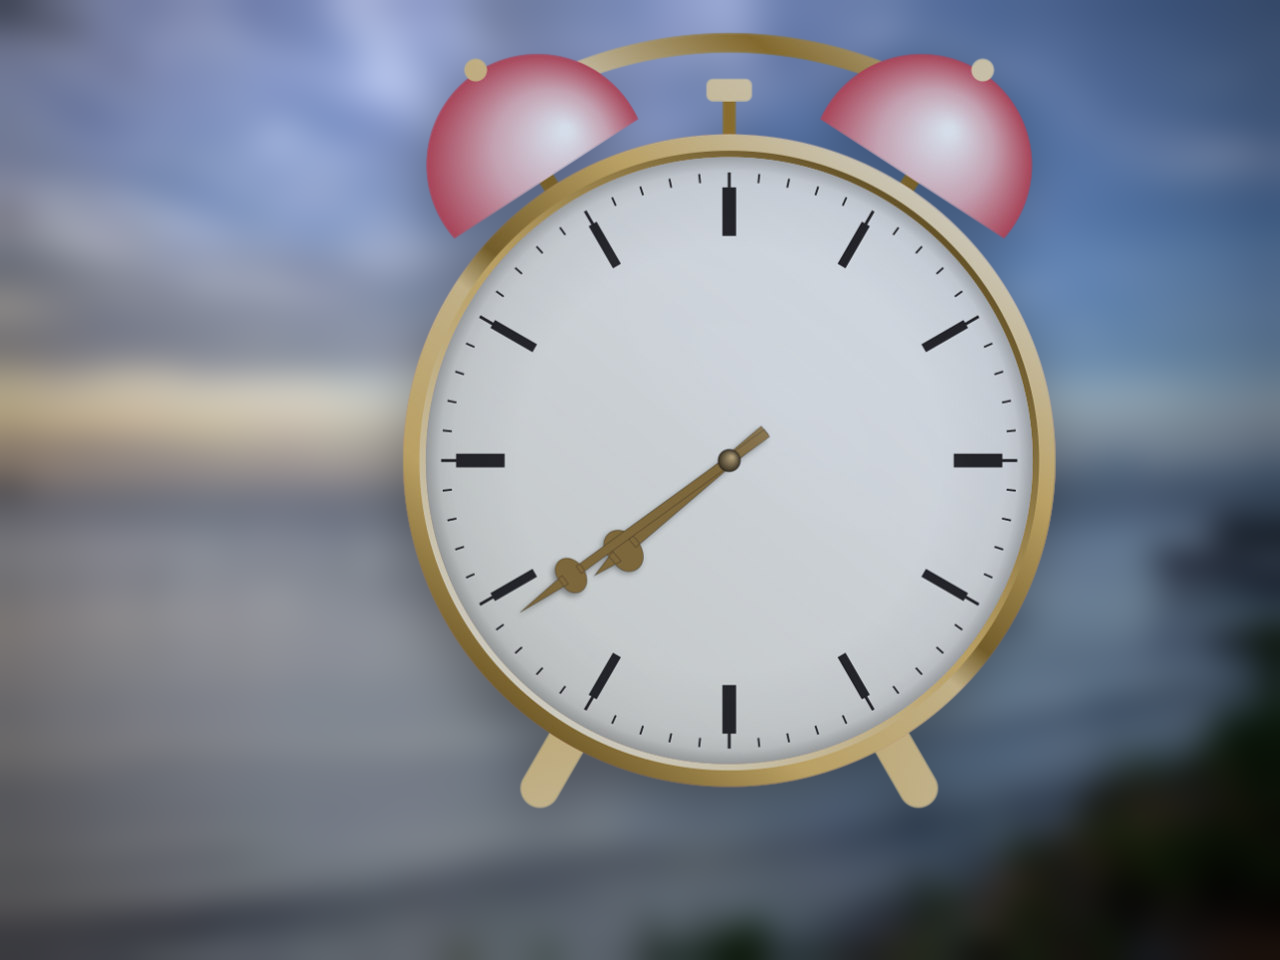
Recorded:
7.39
